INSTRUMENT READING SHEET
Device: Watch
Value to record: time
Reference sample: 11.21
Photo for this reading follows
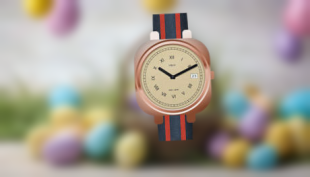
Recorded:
10.11
